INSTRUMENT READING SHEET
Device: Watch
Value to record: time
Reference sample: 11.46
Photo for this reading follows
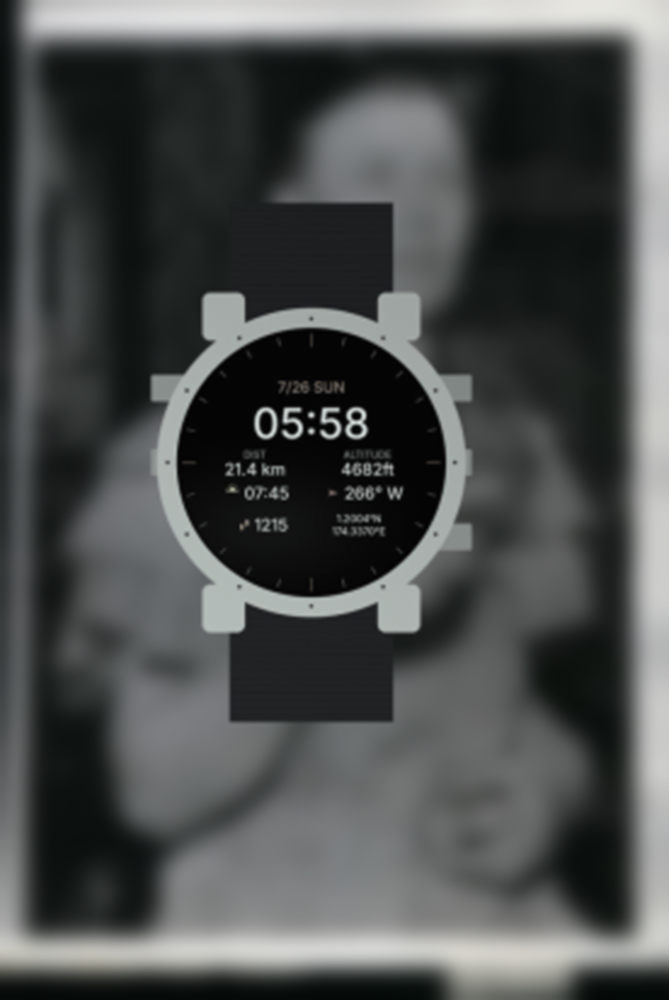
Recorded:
5.58
